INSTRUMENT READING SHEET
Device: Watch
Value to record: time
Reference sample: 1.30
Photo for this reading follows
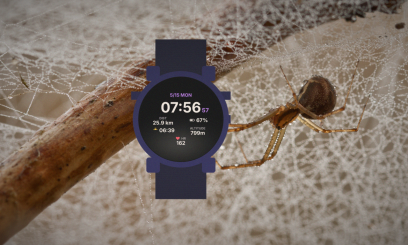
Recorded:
7.56
